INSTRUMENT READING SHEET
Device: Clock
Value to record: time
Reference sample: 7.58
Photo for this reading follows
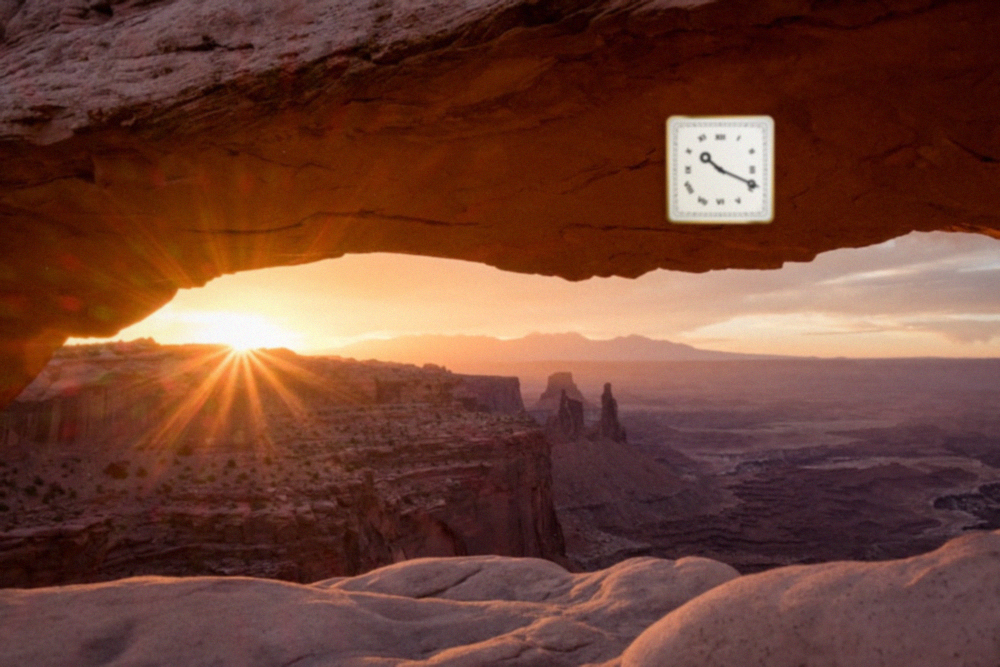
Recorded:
10.19
